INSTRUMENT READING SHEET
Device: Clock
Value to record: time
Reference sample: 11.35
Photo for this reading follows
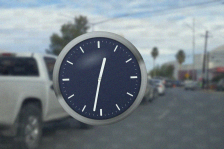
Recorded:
12.32
